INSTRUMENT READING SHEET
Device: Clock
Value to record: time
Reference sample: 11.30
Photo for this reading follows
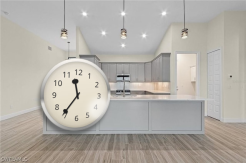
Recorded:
11.36
